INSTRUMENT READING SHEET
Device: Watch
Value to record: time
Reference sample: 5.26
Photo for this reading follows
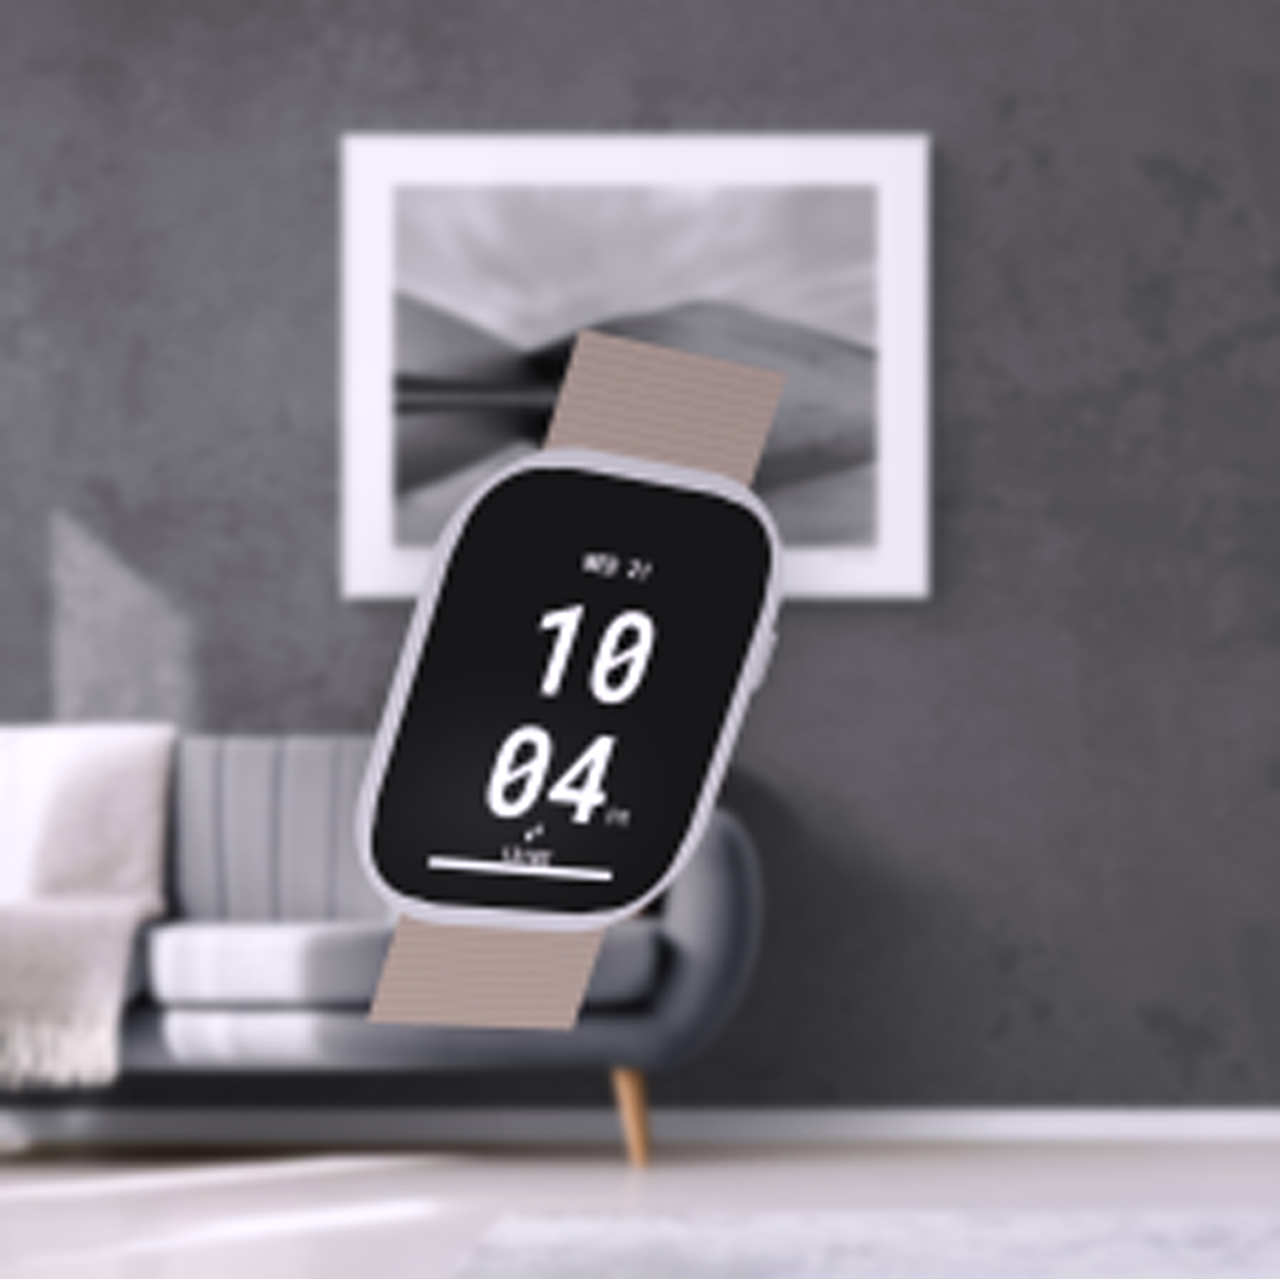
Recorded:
10.04
